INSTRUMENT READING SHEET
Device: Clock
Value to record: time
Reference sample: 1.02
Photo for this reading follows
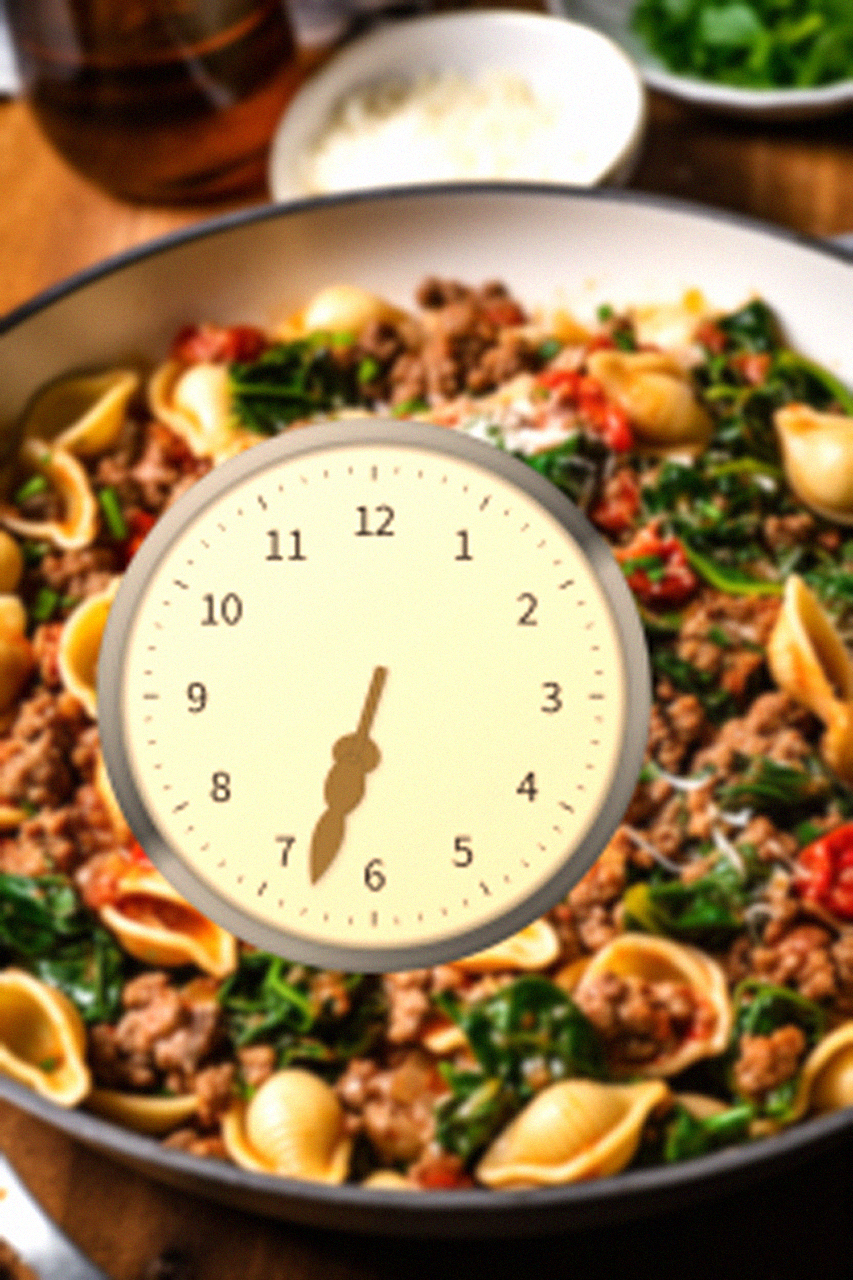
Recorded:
6.33
